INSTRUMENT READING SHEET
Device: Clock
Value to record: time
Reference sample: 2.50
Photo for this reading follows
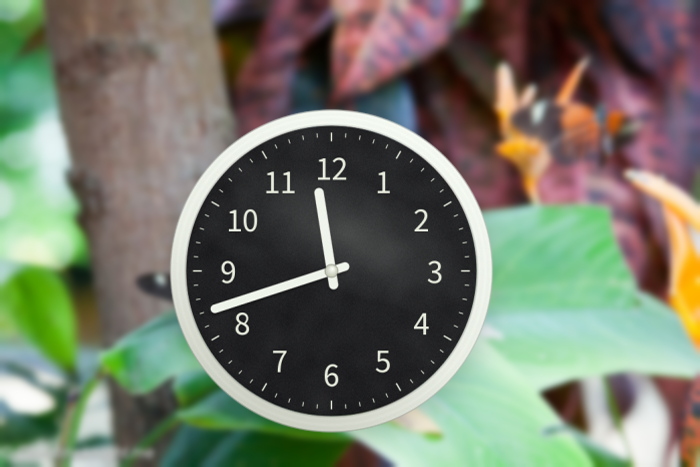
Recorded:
11.42
